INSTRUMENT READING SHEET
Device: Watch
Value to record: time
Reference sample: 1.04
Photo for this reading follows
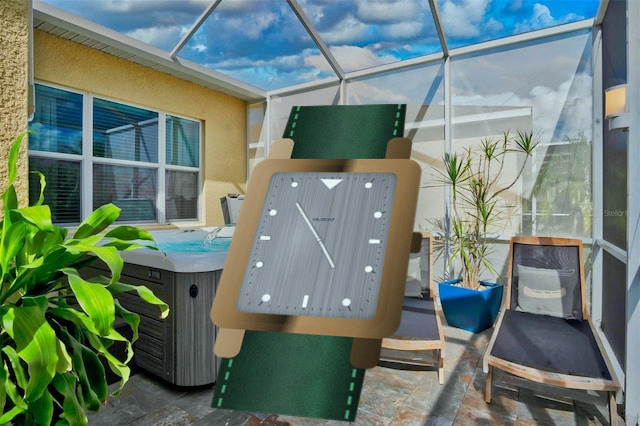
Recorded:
4.54
